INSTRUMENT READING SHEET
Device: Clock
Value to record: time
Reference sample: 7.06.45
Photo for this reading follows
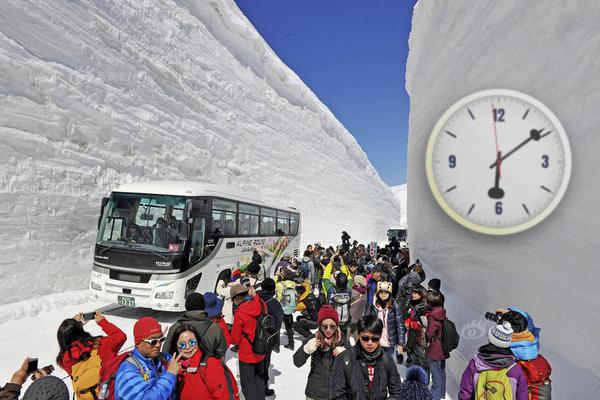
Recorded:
6.08.59
